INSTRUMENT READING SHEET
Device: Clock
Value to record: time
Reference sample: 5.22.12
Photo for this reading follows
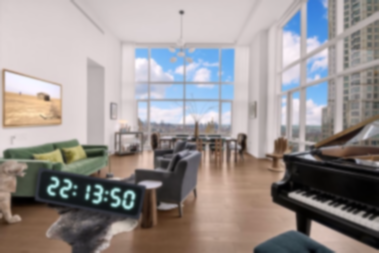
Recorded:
22.13.50
